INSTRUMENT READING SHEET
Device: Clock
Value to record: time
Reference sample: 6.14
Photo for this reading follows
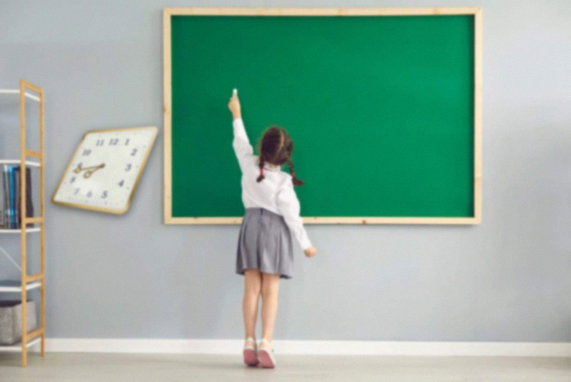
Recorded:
7.43
